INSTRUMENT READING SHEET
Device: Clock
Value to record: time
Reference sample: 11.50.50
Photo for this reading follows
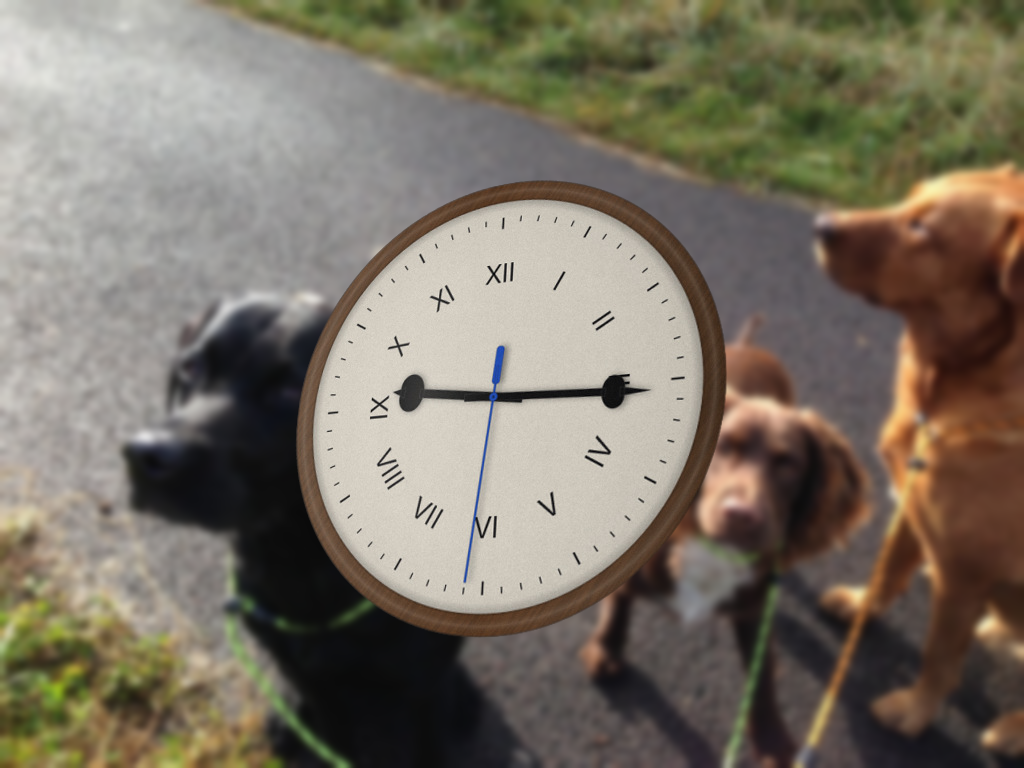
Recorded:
9.15.31
